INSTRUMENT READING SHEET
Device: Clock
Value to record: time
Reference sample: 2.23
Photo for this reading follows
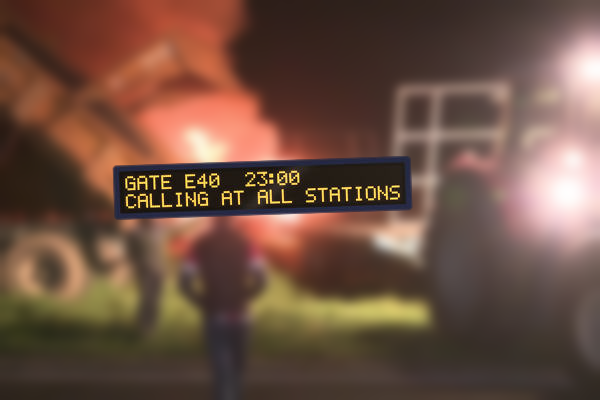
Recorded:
23.00
